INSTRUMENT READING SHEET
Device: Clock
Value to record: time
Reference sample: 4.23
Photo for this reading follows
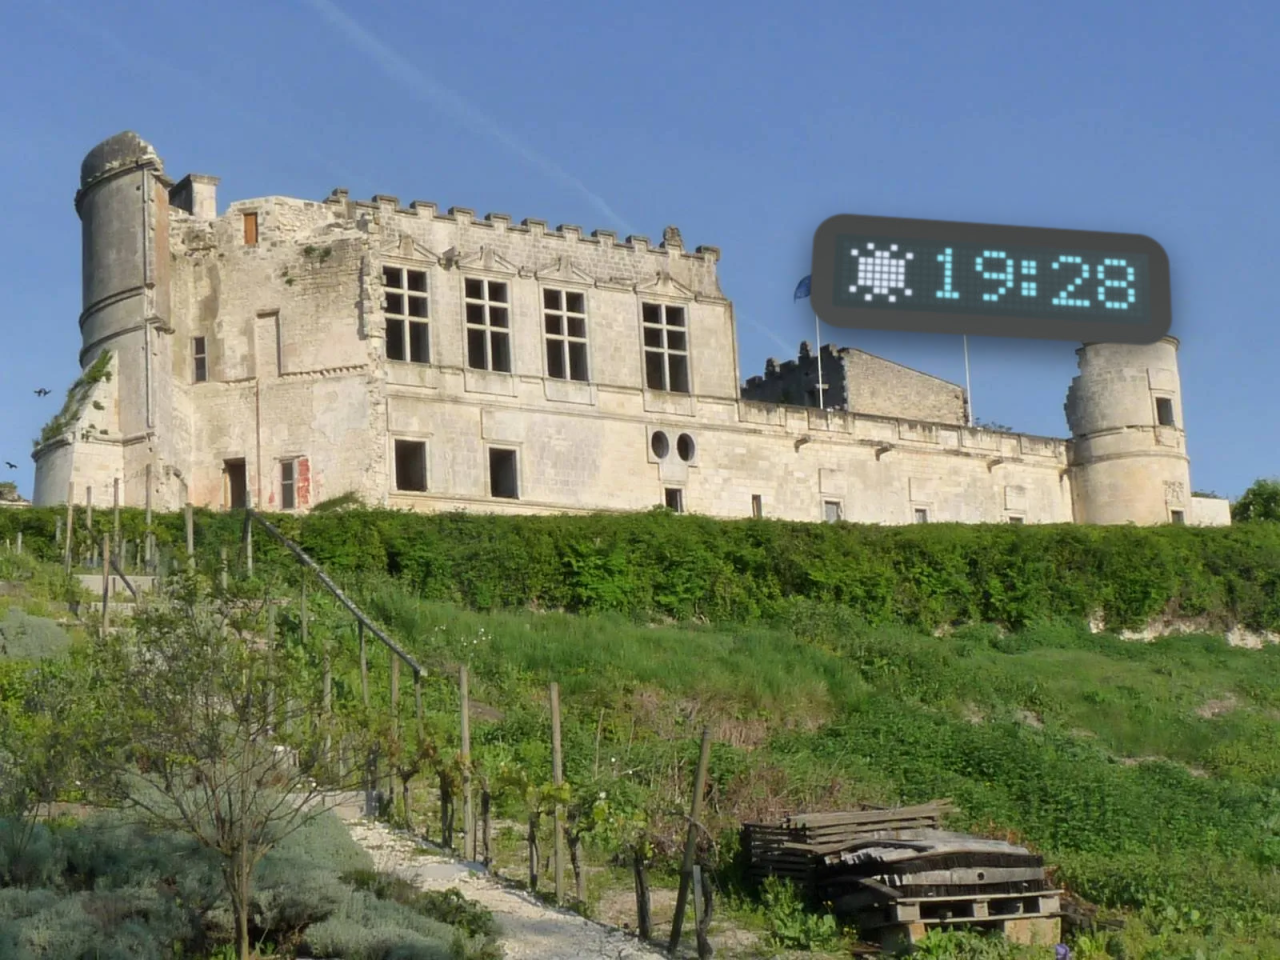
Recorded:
19.28
